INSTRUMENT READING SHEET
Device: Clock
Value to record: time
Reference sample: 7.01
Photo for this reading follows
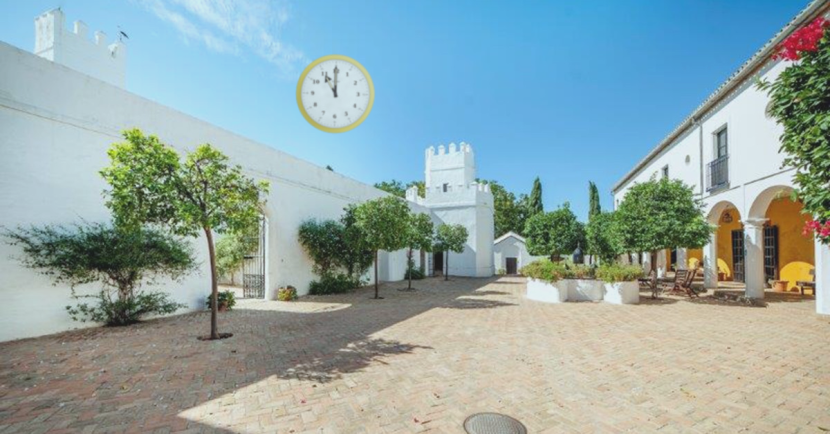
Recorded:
11.00
